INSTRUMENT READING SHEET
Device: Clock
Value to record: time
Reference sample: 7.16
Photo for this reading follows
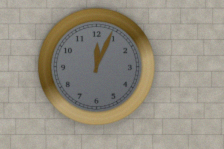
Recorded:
12.04
